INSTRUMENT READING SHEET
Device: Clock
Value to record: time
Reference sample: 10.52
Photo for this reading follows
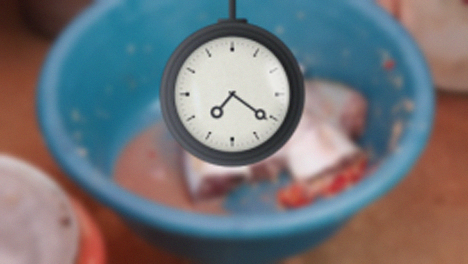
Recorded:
7.21
